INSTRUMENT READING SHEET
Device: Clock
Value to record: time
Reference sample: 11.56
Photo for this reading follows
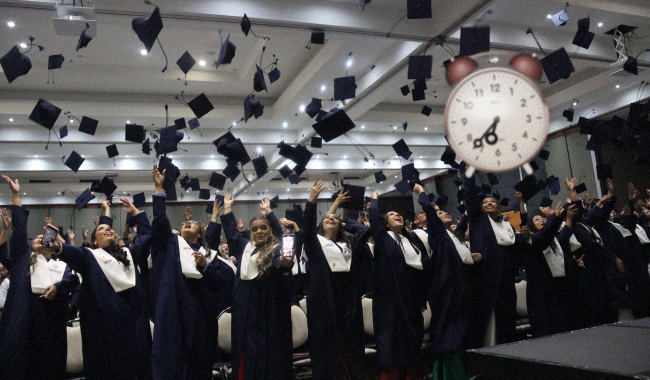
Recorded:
6.37
